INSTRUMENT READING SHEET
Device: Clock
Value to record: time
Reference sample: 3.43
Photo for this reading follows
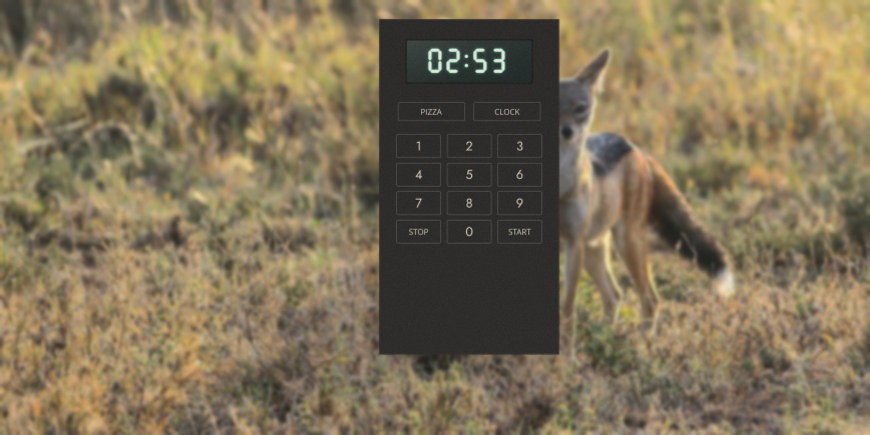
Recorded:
2.53
